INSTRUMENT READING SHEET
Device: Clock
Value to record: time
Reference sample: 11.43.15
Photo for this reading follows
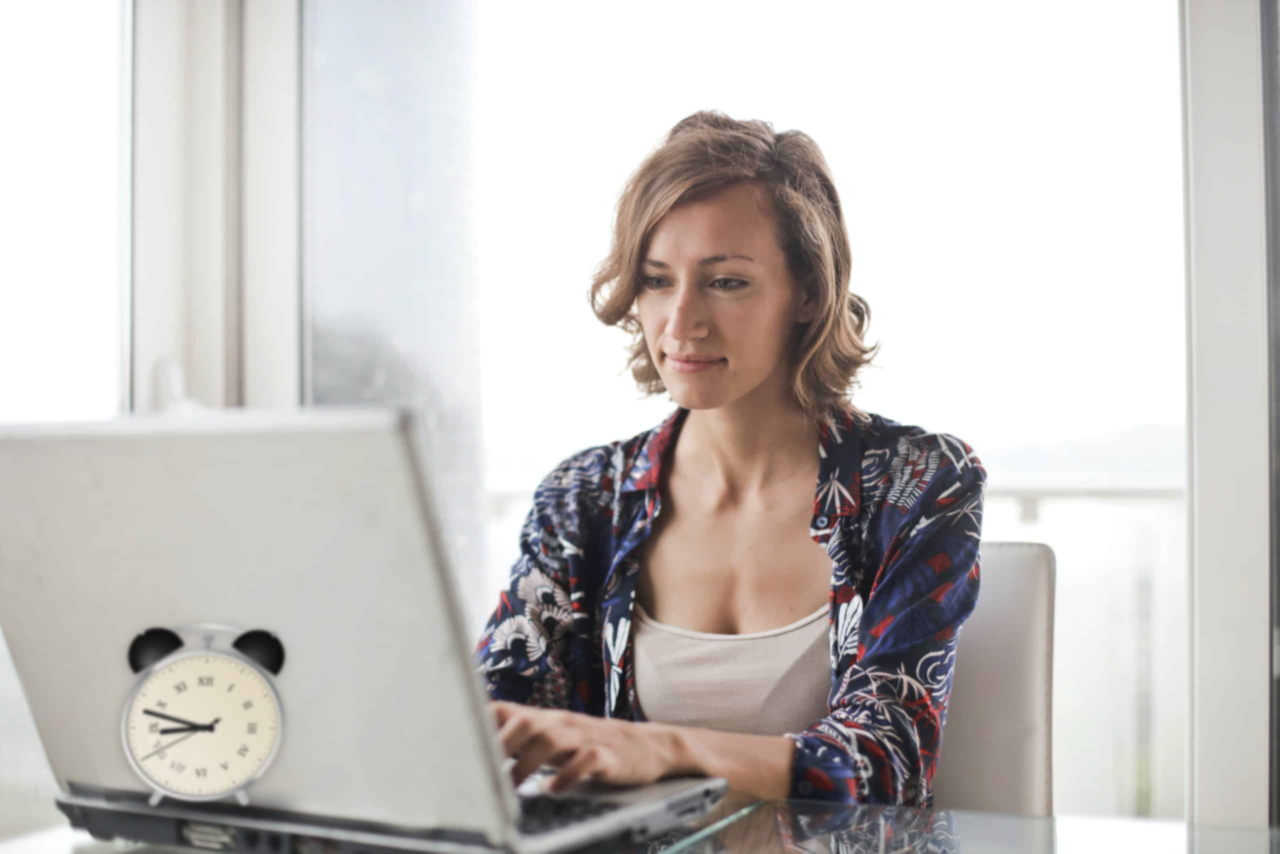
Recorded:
8.47.40
